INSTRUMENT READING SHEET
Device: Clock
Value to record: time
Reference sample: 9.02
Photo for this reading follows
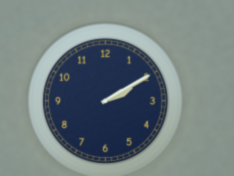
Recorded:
2.10
